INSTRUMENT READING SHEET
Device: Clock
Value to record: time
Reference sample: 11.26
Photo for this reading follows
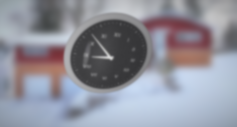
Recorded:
8.52
